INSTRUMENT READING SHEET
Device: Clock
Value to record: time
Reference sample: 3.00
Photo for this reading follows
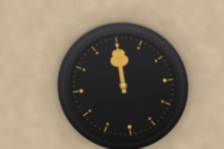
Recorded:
12.00
